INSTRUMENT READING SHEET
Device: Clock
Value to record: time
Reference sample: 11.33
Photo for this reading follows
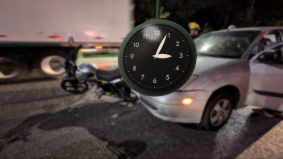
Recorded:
3.04
